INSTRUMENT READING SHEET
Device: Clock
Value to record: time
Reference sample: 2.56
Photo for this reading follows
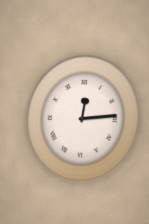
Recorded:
12.14
